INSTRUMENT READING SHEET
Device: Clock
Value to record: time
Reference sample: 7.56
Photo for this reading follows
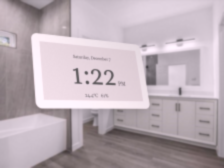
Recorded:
1.22
